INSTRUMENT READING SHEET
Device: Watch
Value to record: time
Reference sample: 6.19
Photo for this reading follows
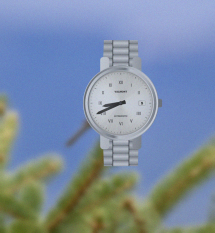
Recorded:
8.41
